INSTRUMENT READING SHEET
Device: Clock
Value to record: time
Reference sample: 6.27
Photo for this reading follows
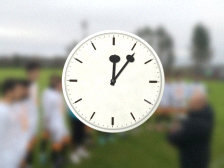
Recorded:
12.06
